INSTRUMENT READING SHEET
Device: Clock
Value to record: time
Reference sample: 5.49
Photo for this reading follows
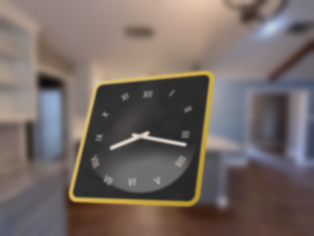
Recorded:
8.17
